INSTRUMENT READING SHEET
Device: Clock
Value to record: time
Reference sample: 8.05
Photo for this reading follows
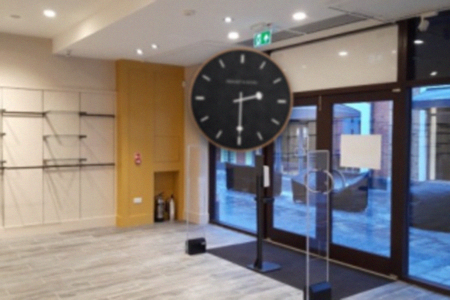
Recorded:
2.30
